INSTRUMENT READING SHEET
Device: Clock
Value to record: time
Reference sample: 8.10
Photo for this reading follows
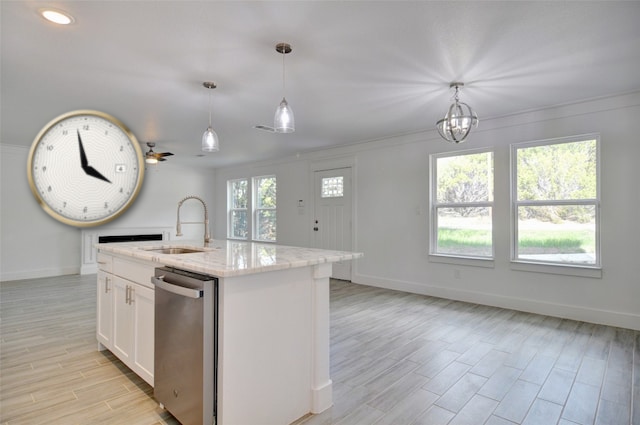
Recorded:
3.58
